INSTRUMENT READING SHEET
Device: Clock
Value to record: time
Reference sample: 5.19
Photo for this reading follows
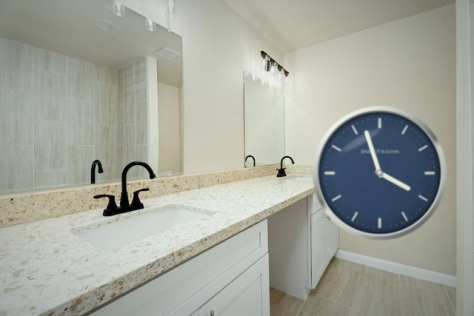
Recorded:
3.57
